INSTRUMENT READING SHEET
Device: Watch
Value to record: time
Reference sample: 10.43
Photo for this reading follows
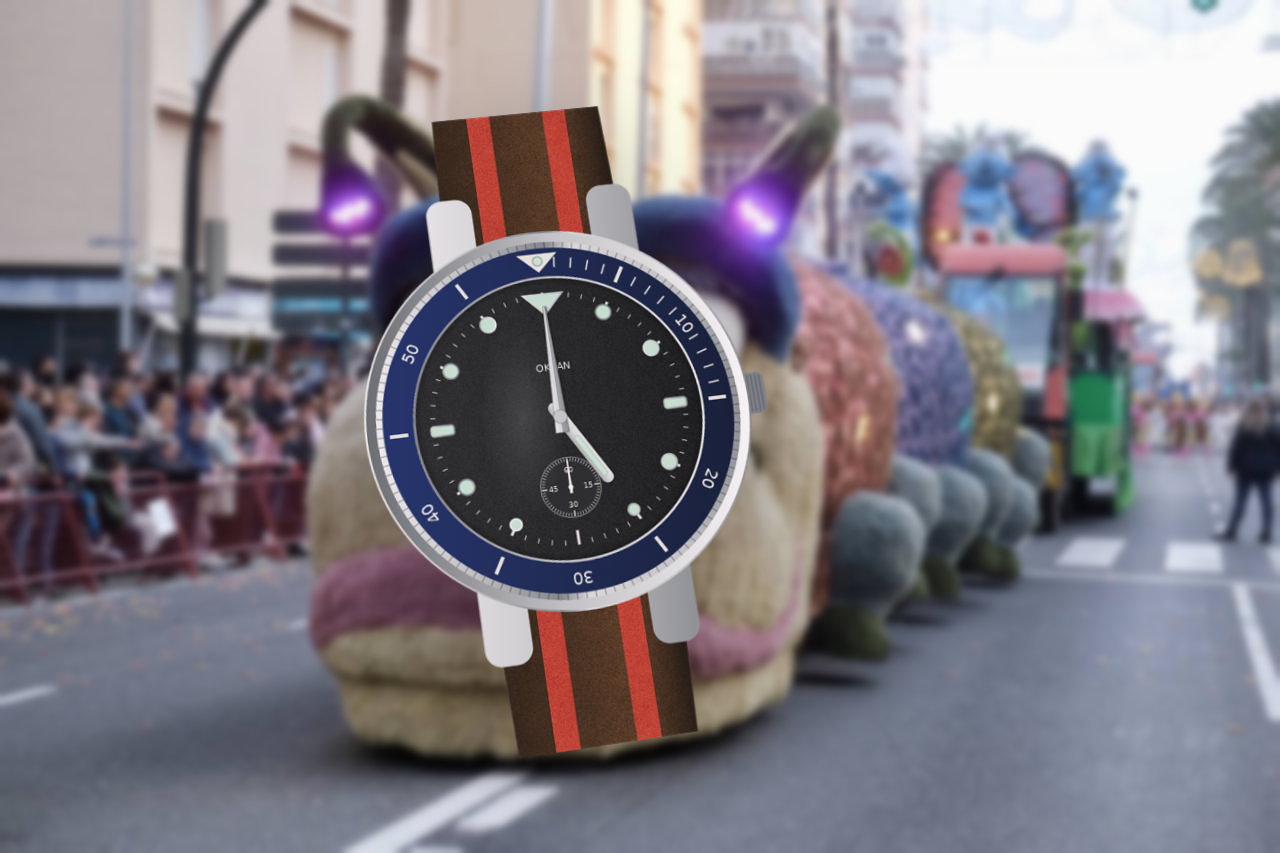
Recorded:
5.00
